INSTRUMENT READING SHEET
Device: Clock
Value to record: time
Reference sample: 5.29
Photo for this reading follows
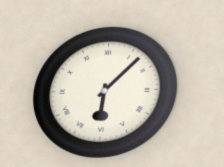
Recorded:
6.07
